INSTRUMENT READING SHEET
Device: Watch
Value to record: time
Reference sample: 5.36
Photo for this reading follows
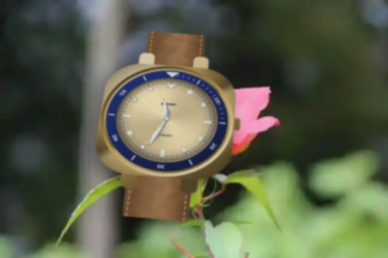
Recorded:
11.34
